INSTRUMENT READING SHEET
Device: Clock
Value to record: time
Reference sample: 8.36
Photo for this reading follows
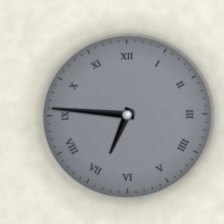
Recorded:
6.46
